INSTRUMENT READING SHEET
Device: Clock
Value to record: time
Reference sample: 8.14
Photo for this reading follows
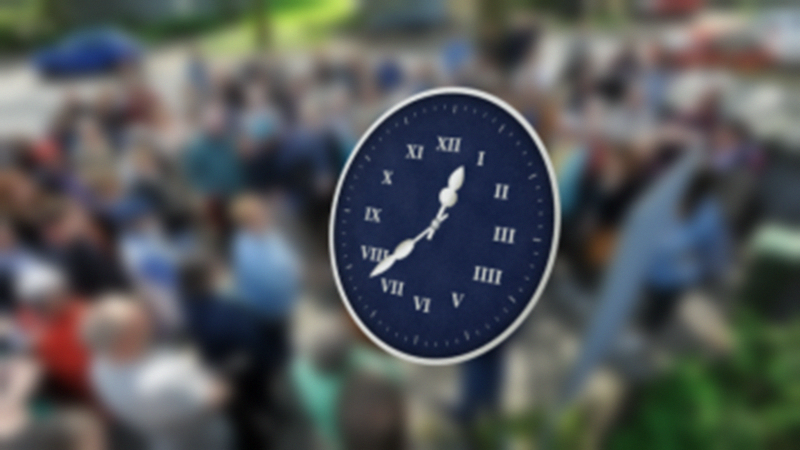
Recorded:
12.38
